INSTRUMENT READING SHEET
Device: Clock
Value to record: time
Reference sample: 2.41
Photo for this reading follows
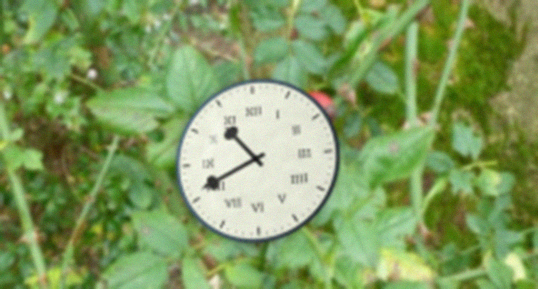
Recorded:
10.41
